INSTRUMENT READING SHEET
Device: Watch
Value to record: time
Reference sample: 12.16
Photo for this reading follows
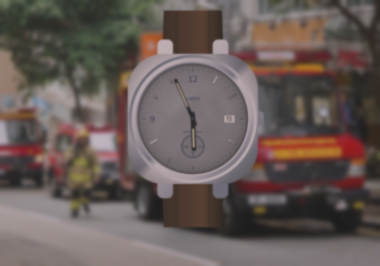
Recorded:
5.56
